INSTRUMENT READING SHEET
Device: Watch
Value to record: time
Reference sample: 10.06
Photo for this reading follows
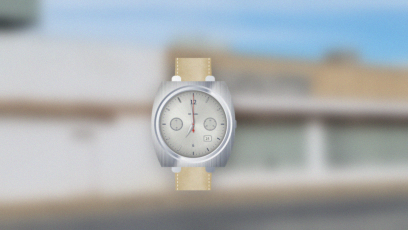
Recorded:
6.59
